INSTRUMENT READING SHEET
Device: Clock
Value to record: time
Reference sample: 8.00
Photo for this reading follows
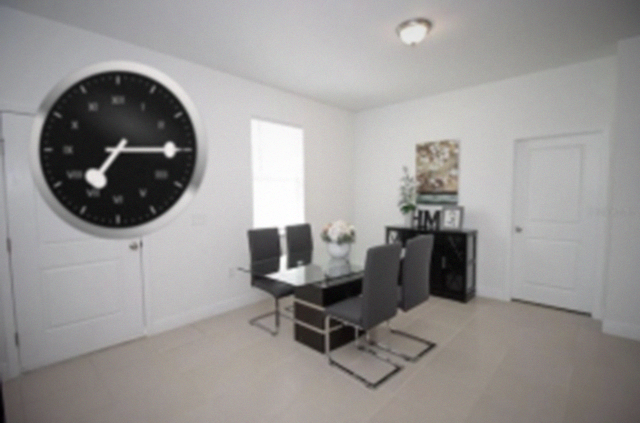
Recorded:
7.15
